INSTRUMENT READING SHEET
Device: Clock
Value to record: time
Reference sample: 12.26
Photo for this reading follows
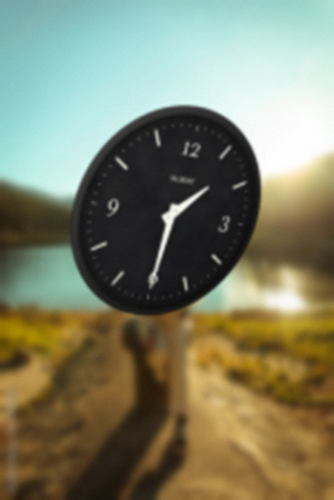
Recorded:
1.30
